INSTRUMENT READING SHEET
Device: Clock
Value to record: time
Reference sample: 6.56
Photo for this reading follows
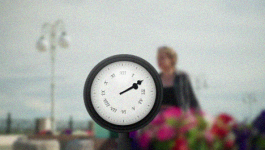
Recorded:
2.10
